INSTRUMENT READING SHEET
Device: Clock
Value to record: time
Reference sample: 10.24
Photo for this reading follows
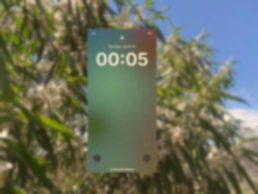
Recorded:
0.05
